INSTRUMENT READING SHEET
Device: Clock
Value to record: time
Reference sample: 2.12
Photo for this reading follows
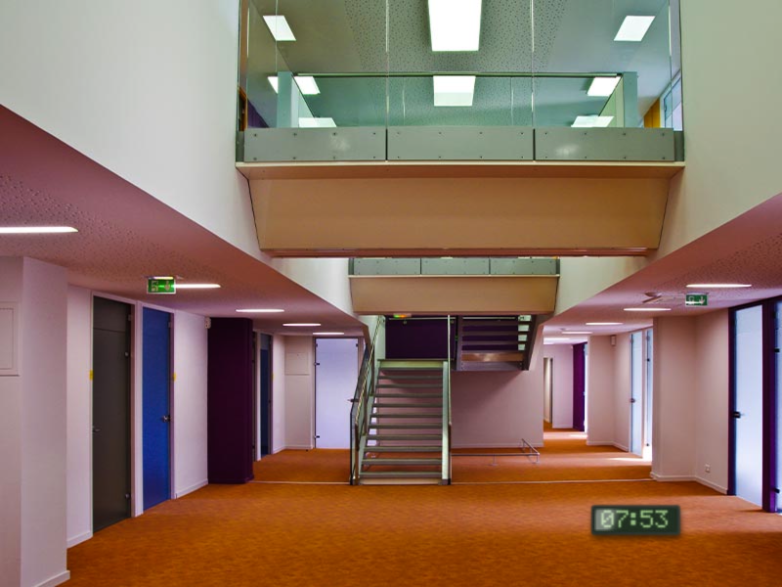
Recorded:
7.53
